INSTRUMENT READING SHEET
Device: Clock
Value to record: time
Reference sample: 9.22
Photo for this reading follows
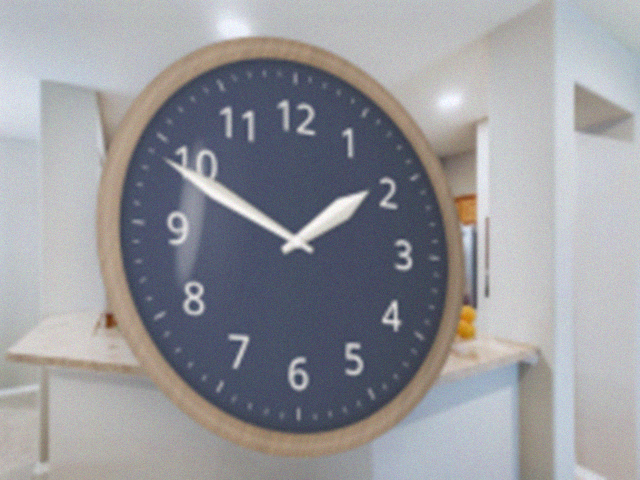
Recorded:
1.49
